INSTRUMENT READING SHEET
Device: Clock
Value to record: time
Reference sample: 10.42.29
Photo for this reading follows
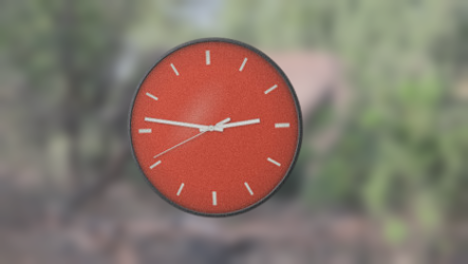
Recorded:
2.46.41
